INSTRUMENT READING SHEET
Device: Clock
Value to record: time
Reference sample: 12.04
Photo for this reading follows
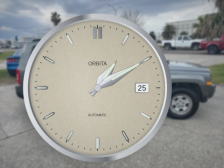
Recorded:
1.10
